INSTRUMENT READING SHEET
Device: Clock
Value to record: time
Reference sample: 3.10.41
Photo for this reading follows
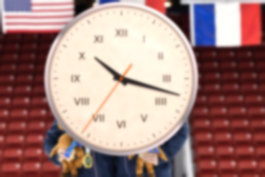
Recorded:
10.17.36
